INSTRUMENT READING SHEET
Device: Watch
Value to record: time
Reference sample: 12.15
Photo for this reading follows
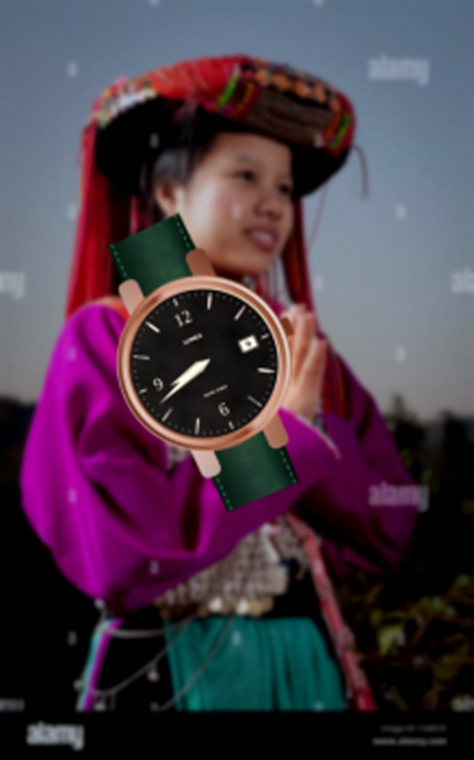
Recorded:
8.42
